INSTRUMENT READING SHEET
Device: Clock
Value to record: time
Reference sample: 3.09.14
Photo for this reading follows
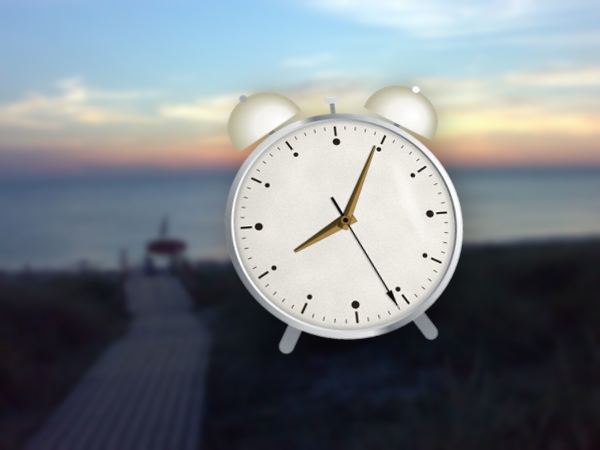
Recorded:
8.04.26
